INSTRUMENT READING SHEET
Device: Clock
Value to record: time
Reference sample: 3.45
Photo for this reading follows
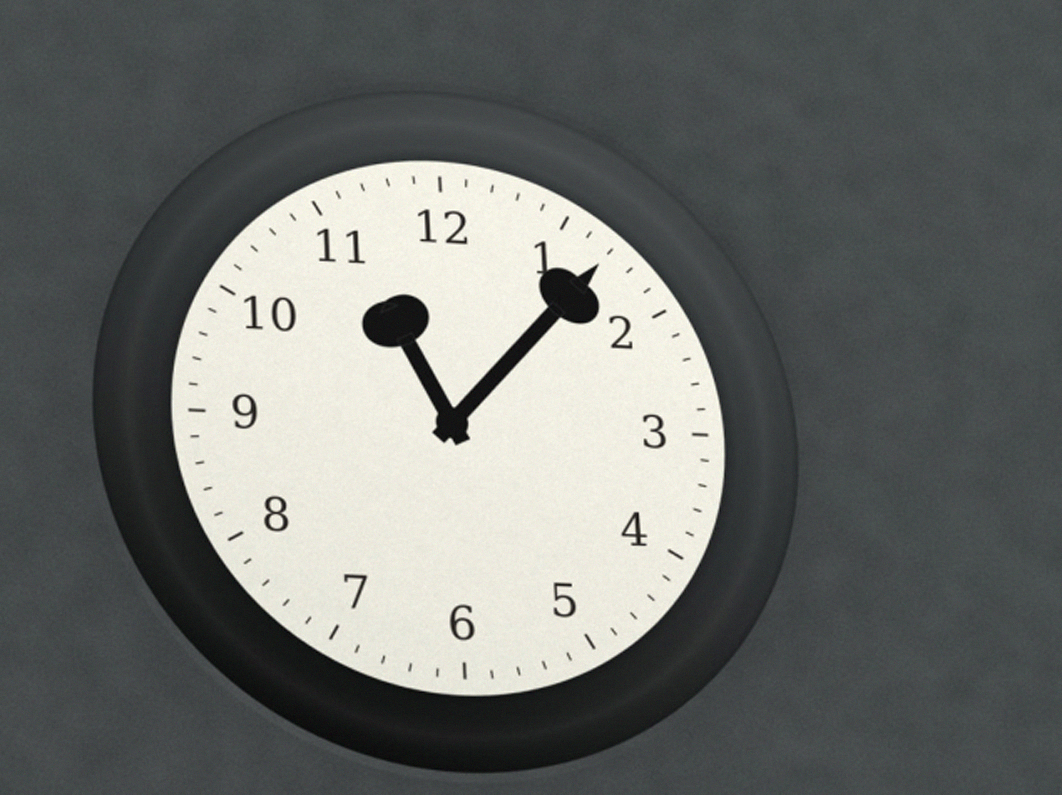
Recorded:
11.07
